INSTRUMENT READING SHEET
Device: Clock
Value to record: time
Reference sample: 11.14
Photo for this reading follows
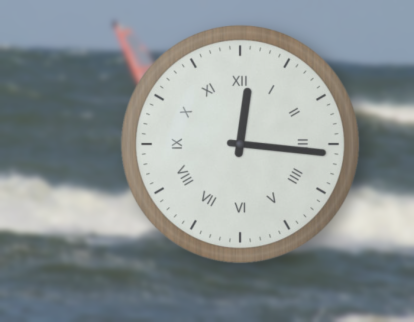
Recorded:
12.16
